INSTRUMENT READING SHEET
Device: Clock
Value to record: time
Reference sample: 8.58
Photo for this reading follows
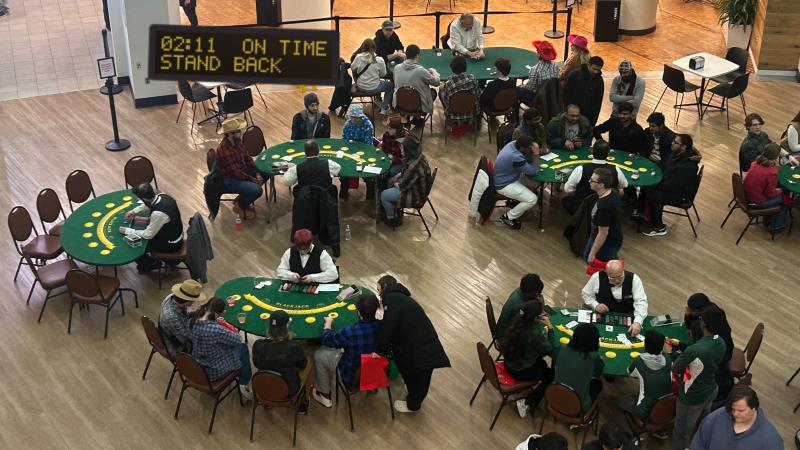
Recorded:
2.11
